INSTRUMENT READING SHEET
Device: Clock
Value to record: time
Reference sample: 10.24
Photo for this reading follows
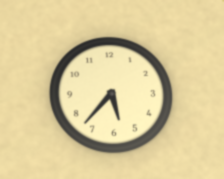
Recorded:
5.37
